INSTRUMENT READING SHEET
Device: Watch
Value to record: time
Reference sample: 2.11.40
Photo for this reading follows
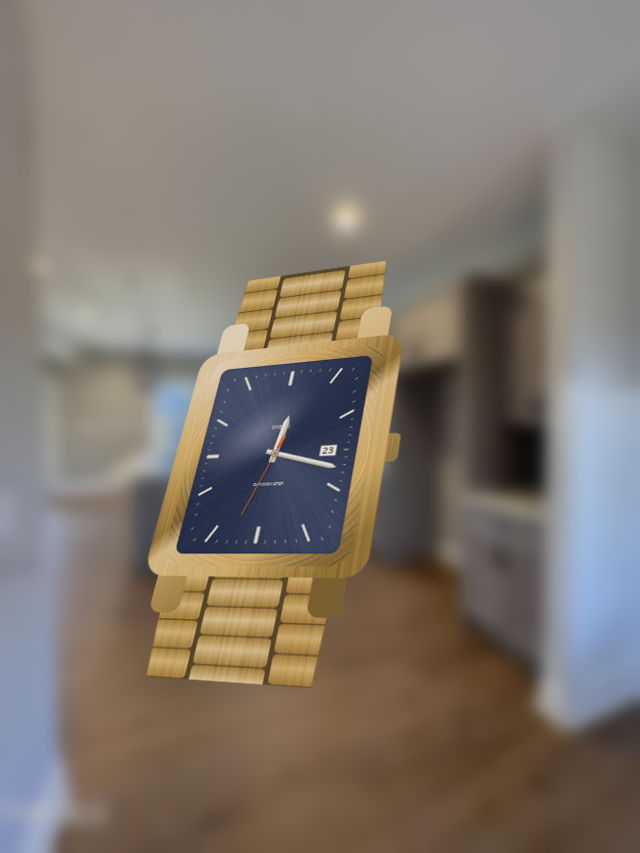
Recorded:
12.17.33
